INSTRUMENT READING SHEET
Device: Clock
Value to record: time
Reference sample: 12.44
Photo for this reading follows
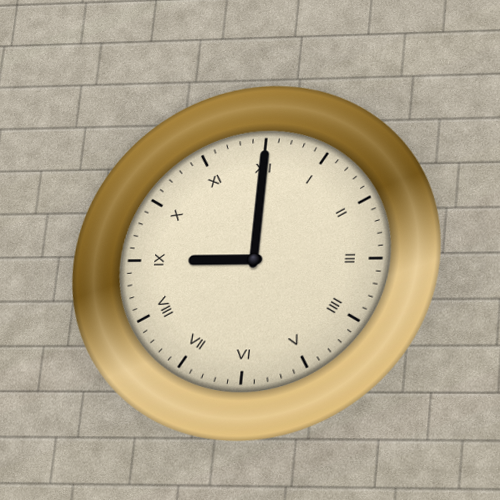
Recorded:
9.00
